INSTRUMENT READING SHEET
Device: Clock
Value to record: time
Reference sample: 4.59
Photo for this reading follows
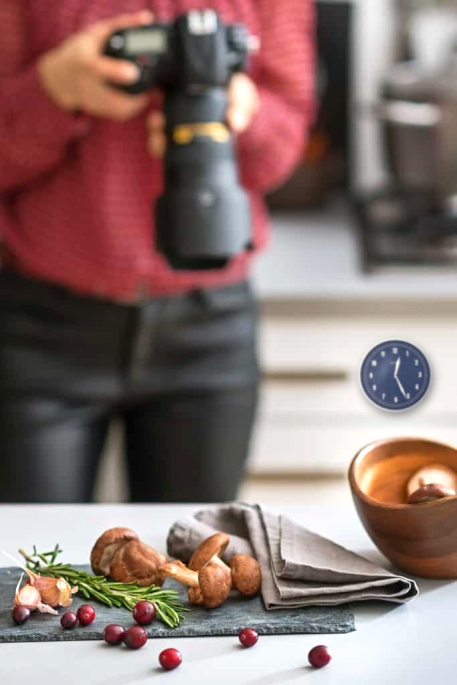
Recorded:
12.26
